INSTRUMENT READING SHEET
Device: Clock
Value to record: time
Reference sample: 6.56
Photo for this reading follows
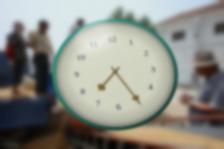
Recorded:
7.25
